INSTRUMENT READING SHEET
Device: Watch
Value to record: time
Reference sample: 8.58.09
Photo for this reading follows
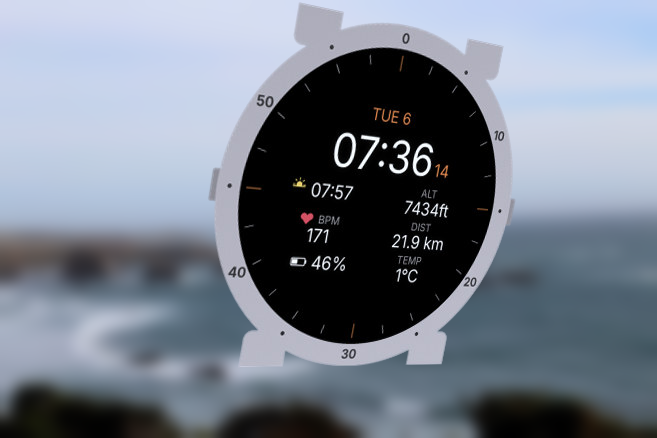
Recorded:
7.36.14
